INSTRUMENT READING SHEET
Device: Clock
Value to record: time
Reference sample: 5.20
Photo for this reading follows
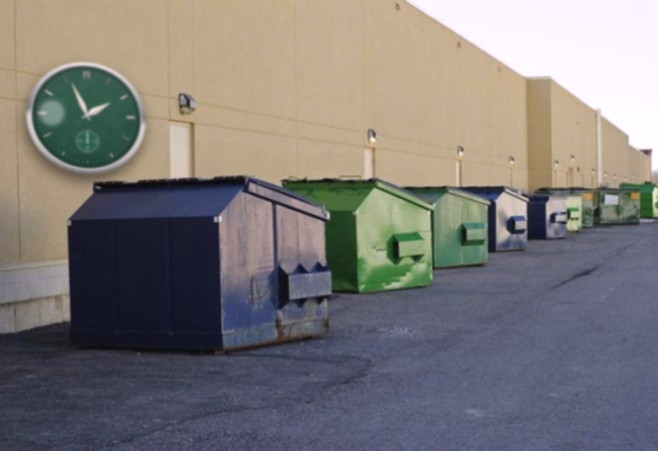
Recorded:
1.56
